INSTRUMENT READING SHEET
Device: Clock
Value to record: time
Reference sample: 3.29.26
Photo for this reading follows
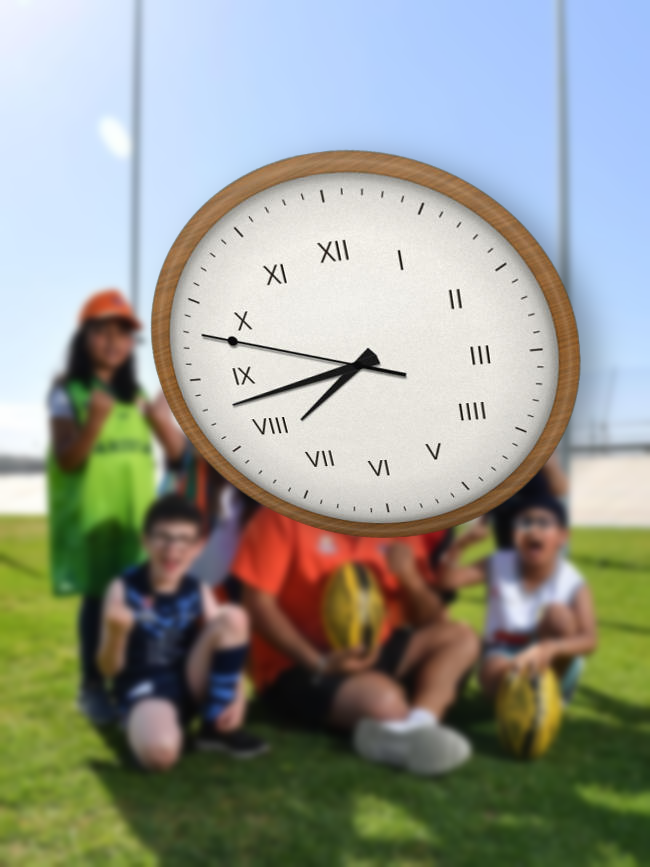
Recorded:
7.42.48
